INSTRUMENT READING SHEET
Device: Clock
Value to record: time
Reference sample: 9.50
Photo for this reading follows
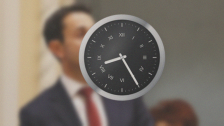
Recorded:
8.25
